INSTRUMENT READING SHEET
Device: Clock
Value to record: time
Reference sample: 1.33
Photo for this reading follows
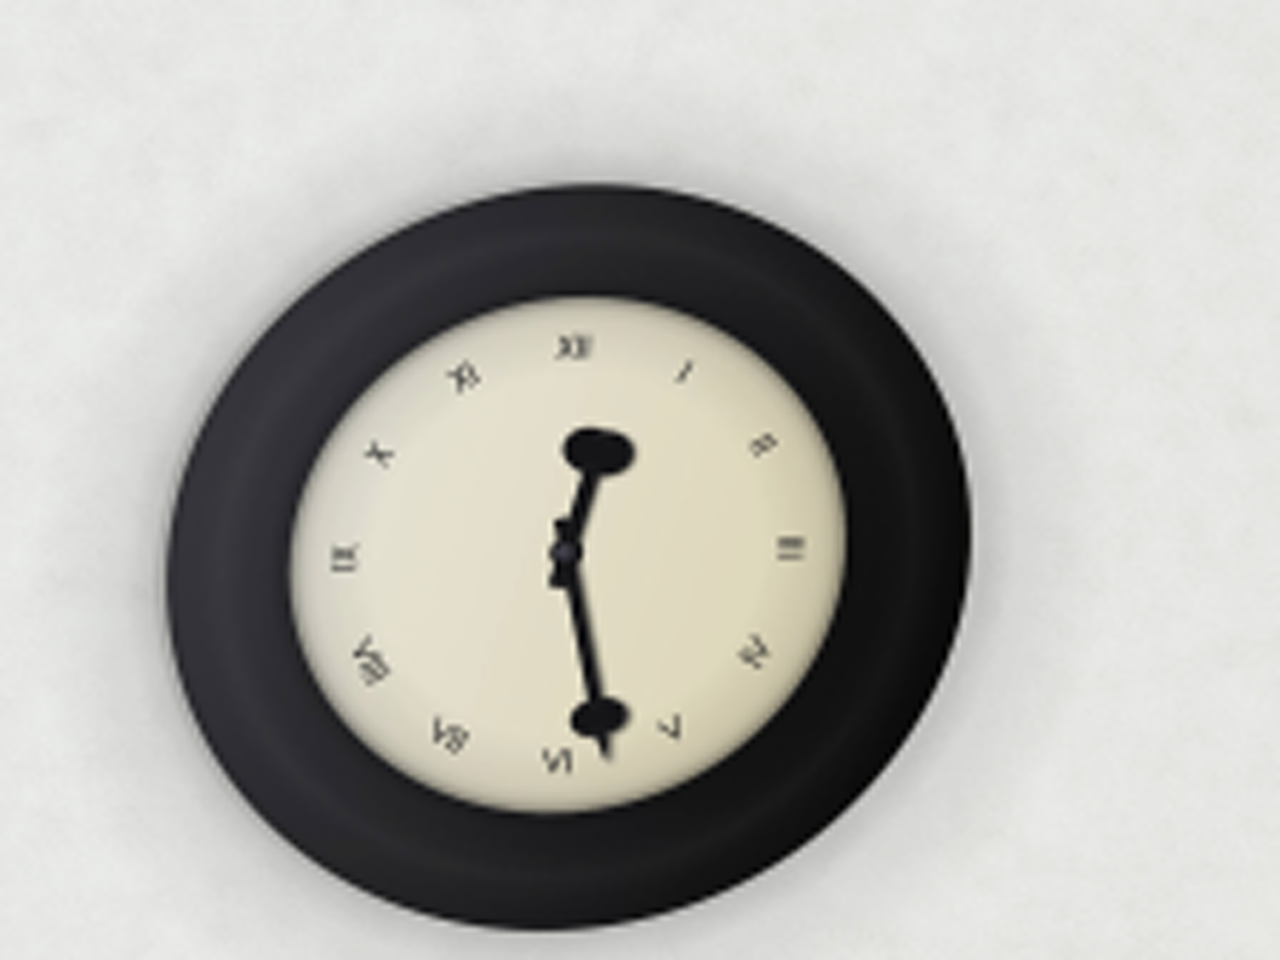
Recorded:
12.28
